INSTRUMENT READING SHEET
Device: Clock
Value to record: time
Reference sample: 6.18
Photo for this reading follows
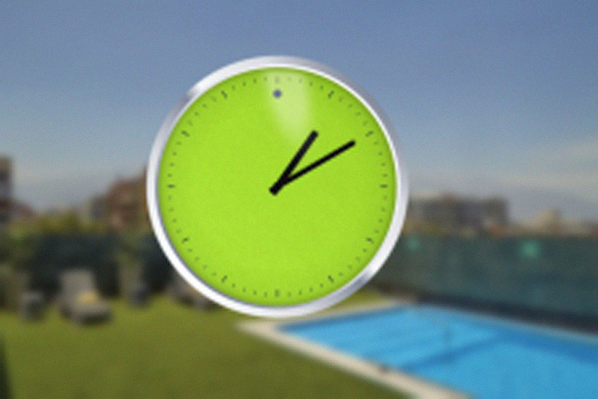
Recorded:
1.10
